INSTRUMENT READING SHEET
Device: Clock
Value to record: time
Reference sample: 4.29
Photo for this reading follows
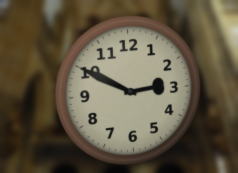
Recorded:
2.50
